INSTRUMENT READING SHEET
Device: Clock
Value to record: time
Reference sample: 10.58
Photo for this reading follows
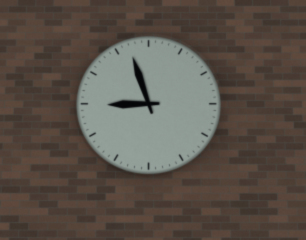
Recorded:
8.57
